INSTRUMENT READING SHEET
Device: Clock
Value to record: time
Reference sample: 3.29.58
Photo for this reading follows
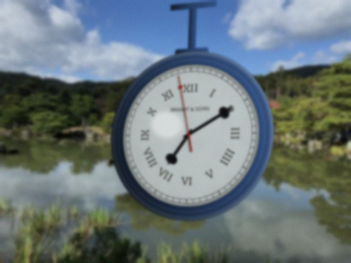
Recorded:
7.09.58
